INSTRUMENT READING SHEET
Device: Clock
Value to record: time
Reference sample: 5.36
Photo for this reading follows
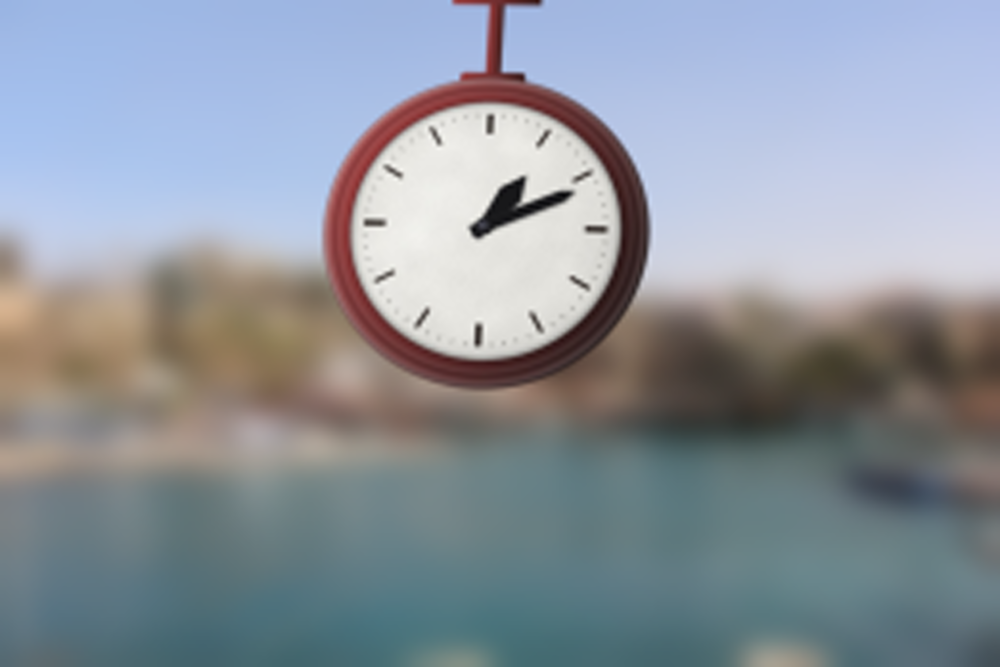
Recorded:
1.11
